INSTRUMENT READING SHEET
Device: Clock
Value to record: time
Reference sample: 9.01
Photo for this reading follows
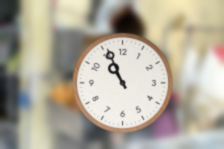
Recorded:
10.56
